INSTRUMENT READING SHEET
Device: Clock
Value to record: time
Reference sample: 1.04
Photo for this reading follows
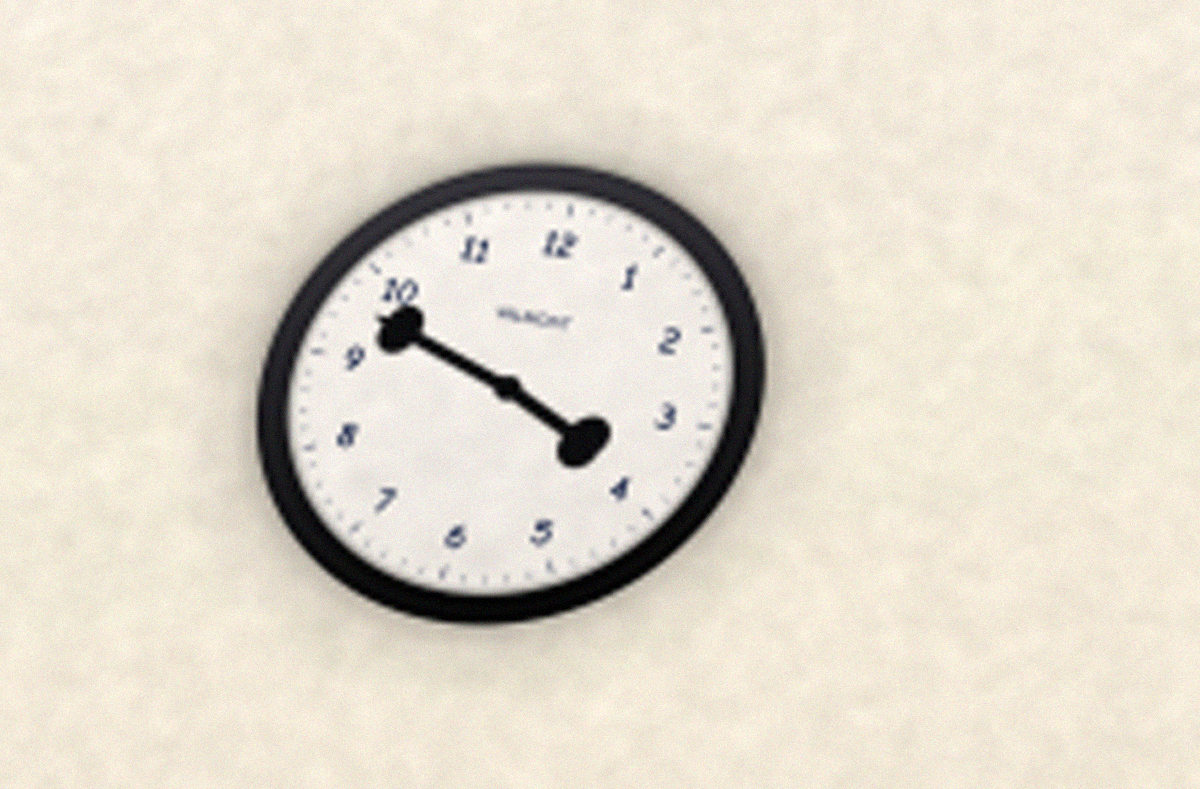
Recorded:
3.48
